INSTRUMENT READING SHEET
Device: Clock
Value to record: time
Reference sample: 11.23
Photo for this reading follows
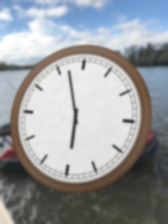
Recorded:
5.57
